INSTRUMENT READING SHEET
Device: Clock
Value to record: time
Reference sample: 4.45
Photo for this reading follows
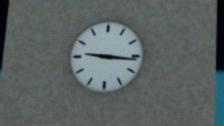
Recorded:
9.16
